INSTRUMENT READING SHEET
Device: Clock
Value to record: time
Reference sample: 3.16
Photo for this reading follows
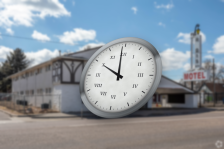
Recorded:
9.59
